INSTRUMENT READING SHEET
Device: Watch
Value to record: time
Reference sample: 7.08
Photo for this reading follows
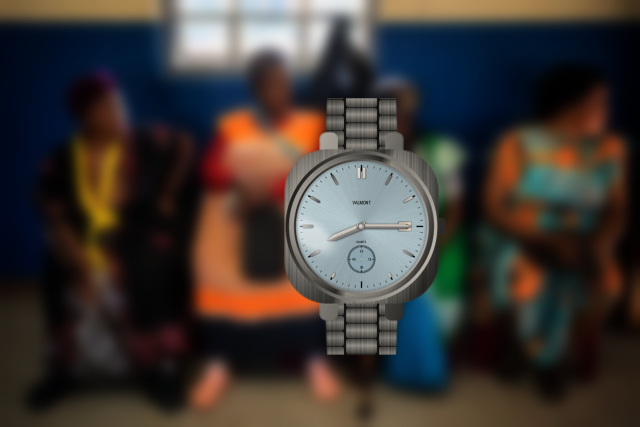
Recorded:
8.15
